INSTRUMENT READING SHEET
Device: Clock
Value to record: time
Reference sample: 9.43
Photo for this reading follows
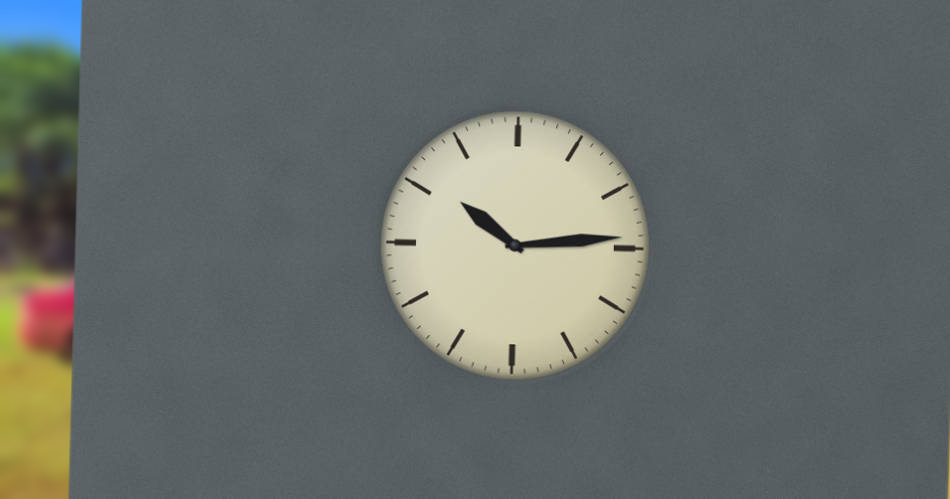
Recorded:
10.14
